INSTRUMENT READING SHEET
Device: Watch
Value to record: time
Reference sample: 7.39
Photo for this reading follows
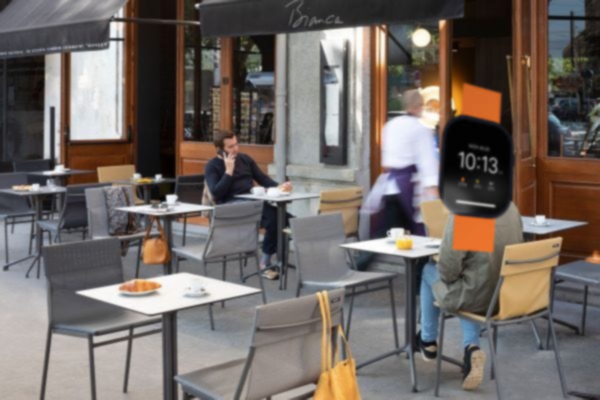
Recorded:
10.13
